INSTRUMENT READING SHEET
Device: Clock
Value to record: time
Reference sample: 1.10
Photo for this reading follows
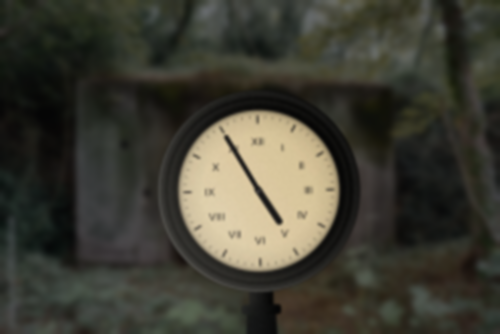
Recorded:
4.55
